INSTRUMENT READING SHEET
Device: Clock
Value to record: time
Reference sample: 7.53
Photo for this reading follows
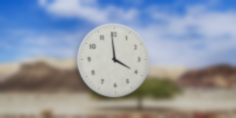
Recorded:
3.59
